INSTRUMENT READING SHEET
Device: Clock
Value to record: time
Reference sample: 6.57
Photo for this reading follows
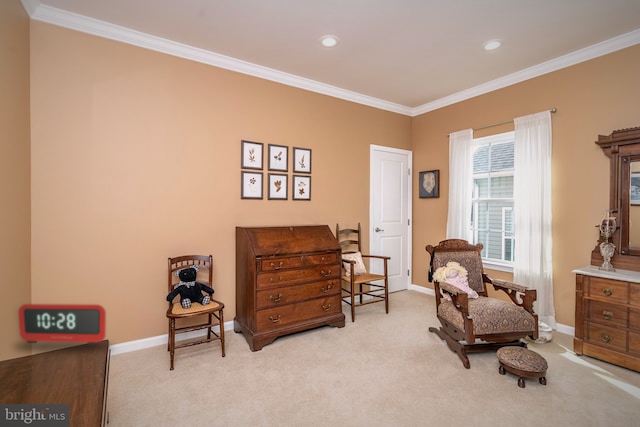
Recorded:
10.28
